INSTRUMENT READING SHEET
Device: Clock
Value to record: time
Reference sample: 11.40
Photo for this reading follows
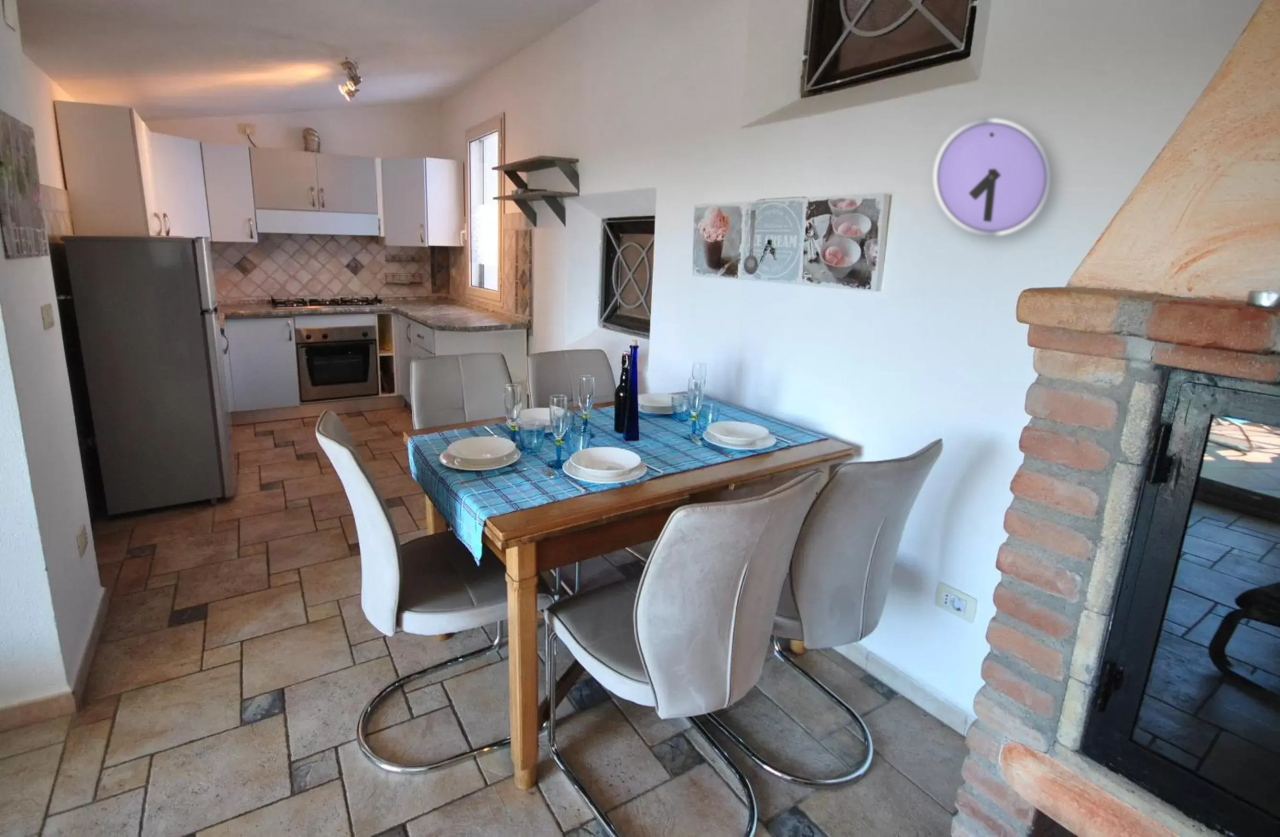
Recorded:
7.31
